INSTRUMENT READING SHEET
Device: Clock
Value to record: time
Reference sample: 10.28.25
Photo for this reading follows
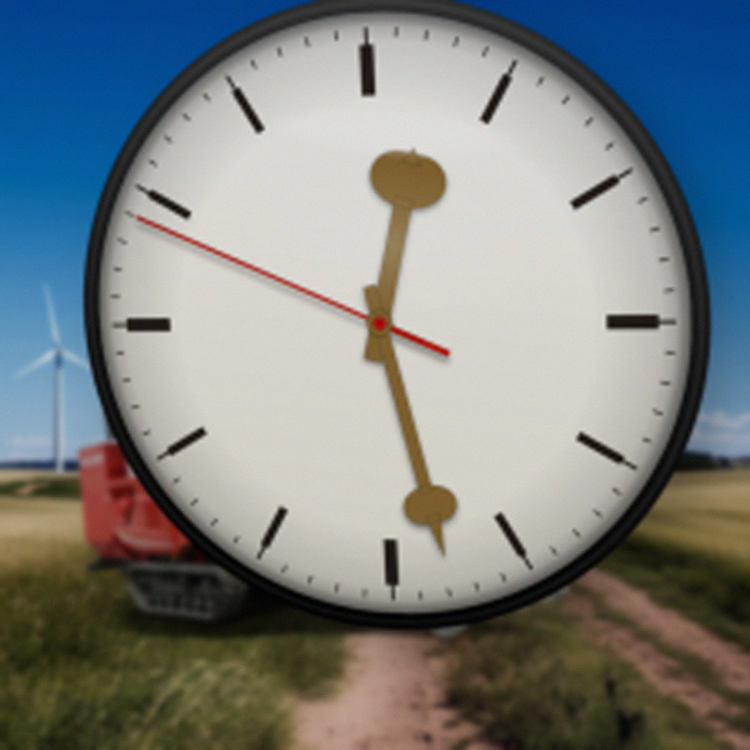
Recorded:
12.27.49
